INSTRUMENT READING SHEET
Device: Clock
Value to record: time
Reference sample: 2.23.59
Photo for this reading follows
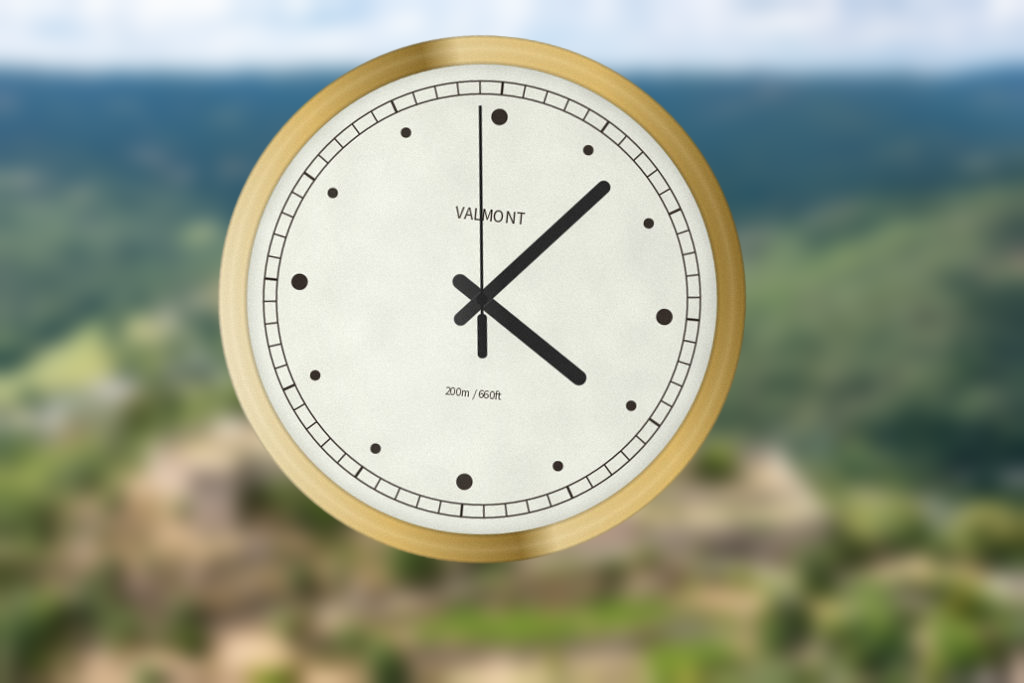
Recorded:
4.06.59
